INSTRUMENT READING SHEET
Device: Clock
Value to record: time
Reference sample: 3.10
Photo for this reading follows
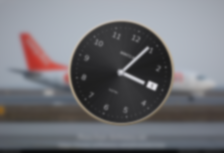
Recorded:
3.04
